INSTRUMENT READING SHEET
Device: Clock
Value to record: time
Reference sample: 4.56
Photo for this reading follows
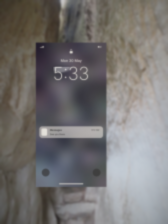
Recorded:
5.33
